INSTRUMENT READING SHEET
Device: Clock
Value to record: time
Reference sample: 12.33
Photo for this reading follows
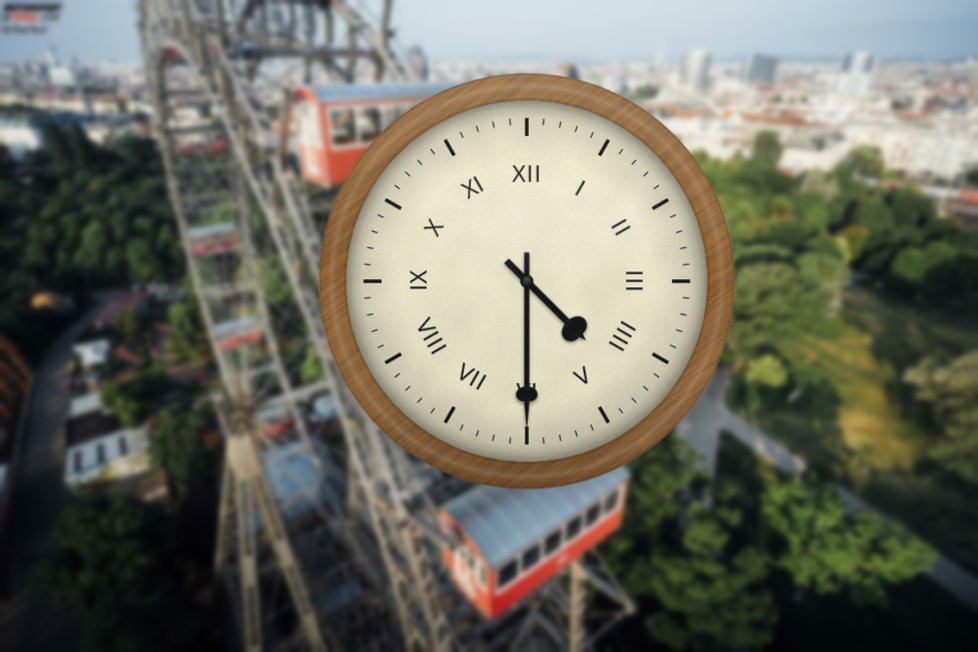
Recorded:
4.30
